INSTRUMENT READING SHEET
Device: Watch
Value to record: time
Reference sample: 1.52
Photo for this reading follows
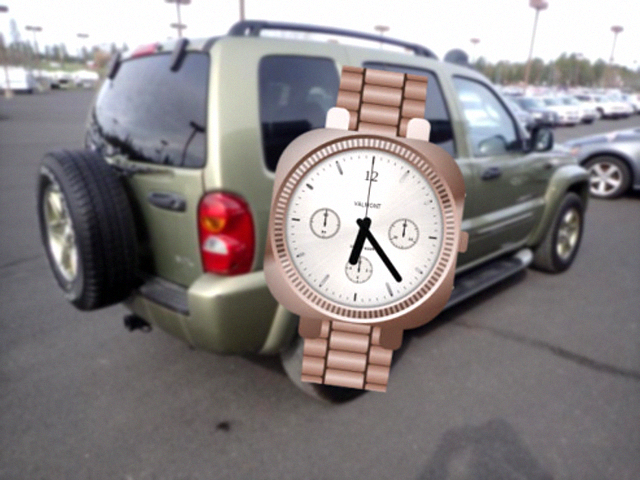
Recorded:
6.23
